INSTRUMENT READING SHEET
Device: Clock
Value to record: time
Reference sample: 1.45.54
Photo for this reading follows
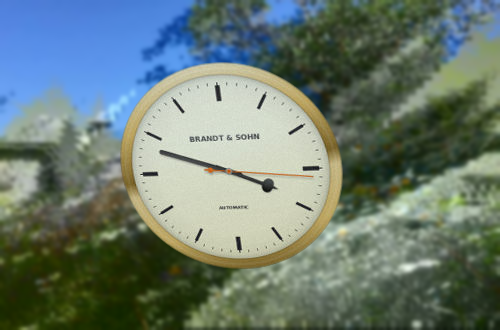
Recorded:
3.48.16
